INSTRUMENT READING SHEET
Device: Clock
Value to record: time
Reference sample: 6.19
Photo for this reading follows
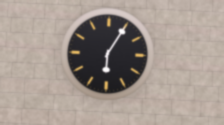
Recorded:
6.05
